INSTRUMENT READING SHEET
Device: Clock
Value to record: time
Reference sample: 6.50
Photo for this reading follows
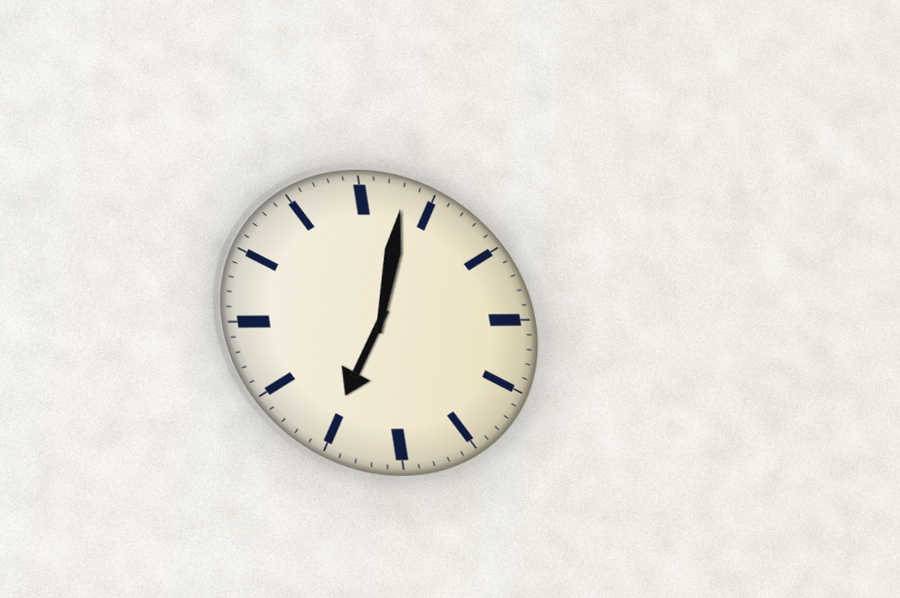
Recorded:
7.03
